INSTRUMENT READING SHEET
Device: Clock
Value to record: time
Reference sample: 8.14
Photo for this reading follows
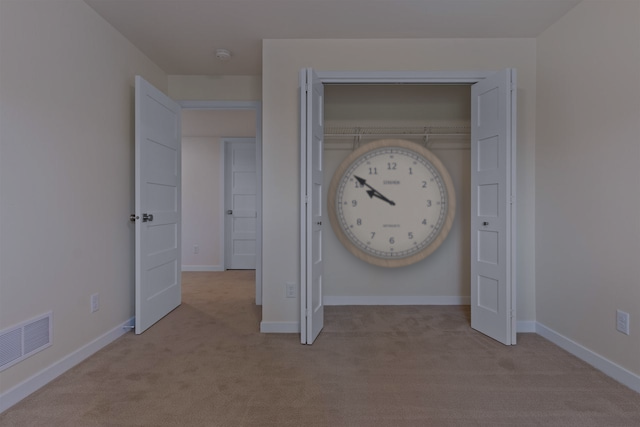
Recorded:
9.51
